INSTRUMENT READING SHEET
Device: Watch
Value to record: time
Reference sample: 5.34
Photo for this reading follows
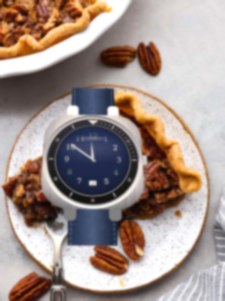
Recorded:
11.51
